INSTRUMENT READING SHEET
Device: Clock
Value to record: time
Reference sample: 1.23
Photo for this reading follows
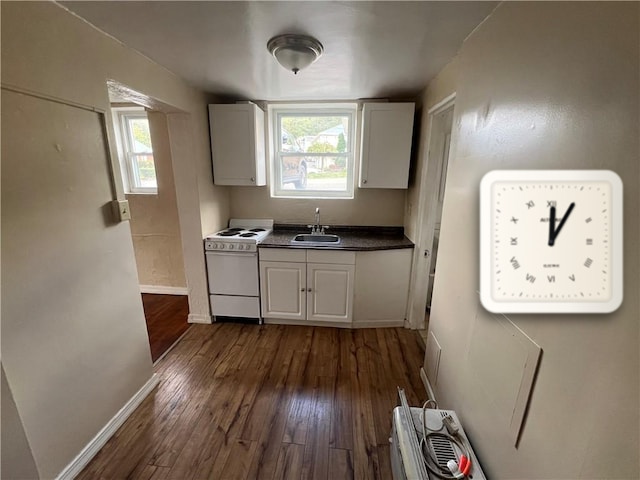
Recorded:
12.05
